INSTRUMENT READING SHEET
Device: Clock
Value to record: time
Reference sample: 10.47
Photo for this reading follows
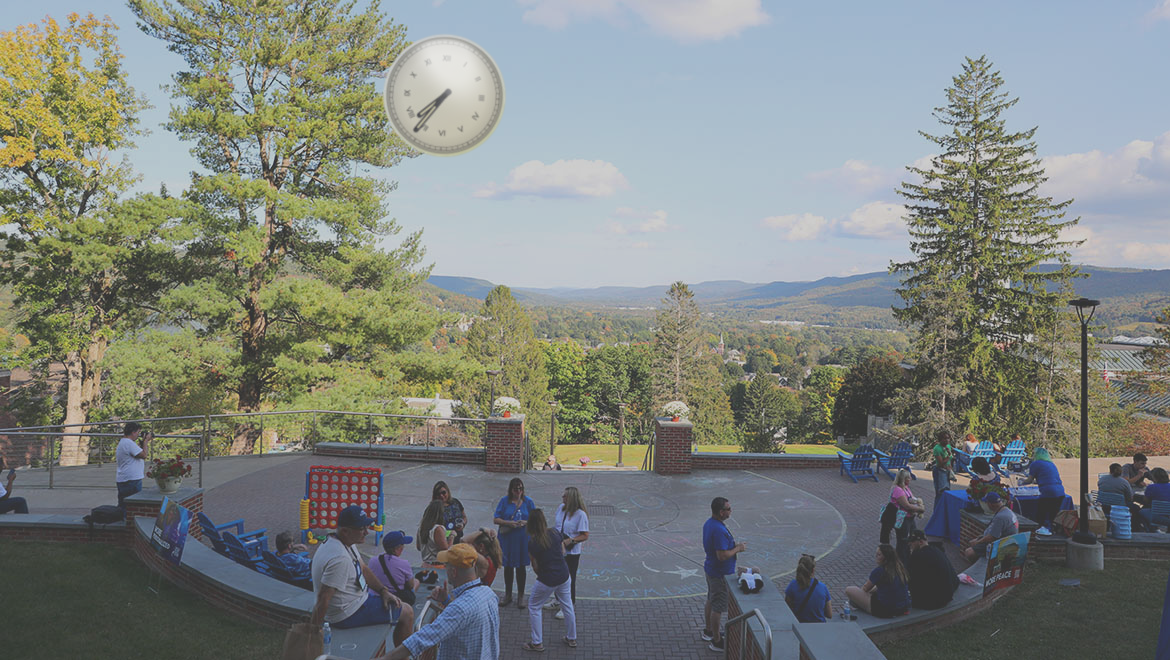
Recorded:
7.36
